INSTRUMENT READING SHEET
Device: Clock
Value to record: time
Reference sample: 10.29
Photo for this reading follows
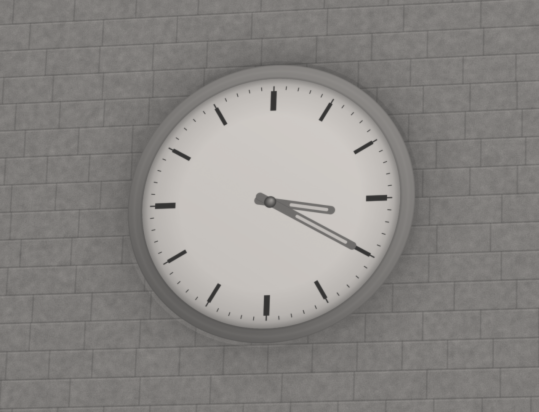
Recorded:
3.20
